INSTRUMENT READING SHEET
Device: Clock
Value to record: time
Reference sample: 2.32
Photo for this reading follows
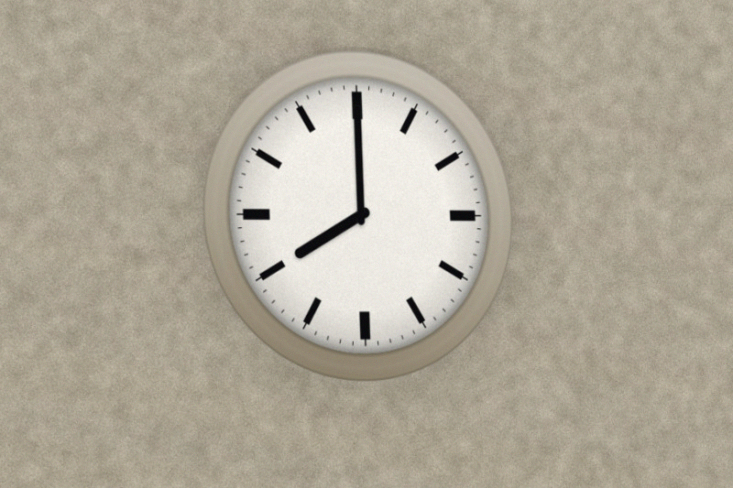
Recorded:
8.00
